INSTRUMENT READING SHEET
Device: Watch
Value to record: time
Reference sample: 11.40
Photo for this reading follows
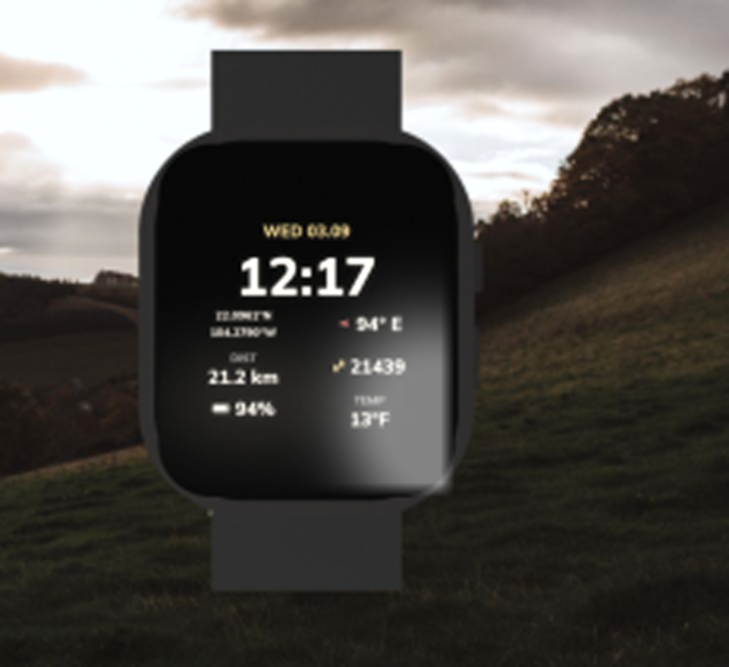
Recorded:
12.17
